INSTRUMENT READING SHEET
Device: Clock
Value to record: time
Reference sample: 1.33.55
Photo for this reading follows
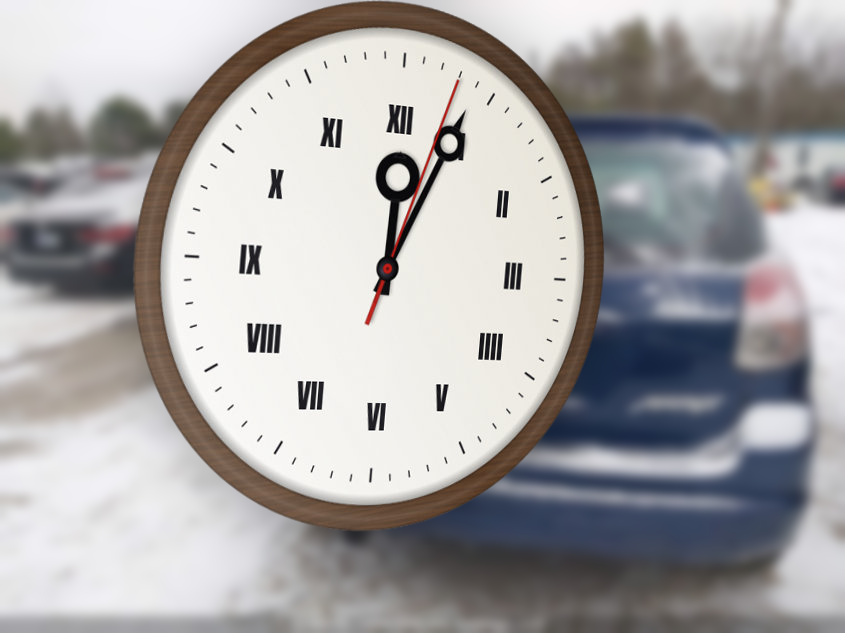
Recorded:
12.04.03
